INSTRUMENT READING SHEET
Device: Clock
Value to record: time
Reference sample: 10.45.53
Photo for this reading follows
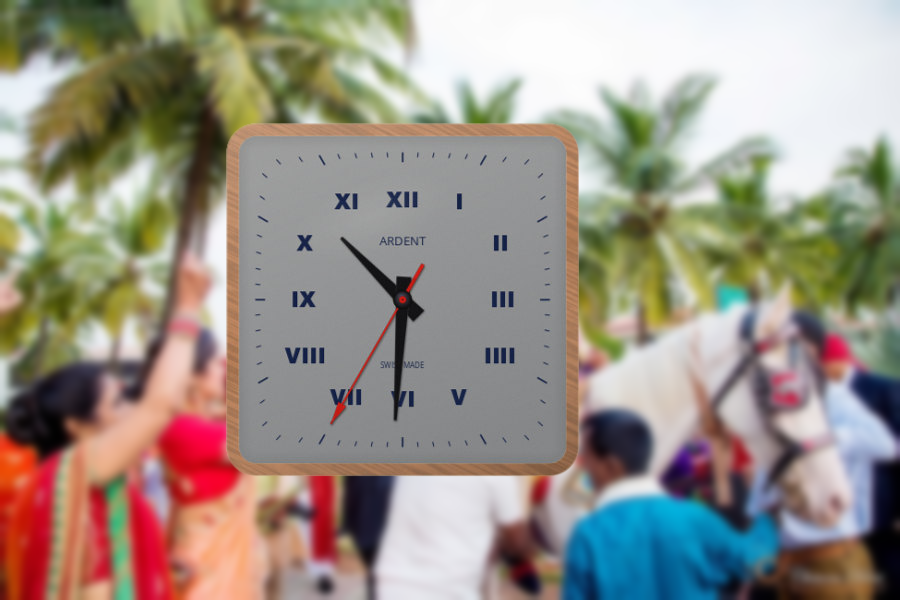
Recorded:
10.30.35
